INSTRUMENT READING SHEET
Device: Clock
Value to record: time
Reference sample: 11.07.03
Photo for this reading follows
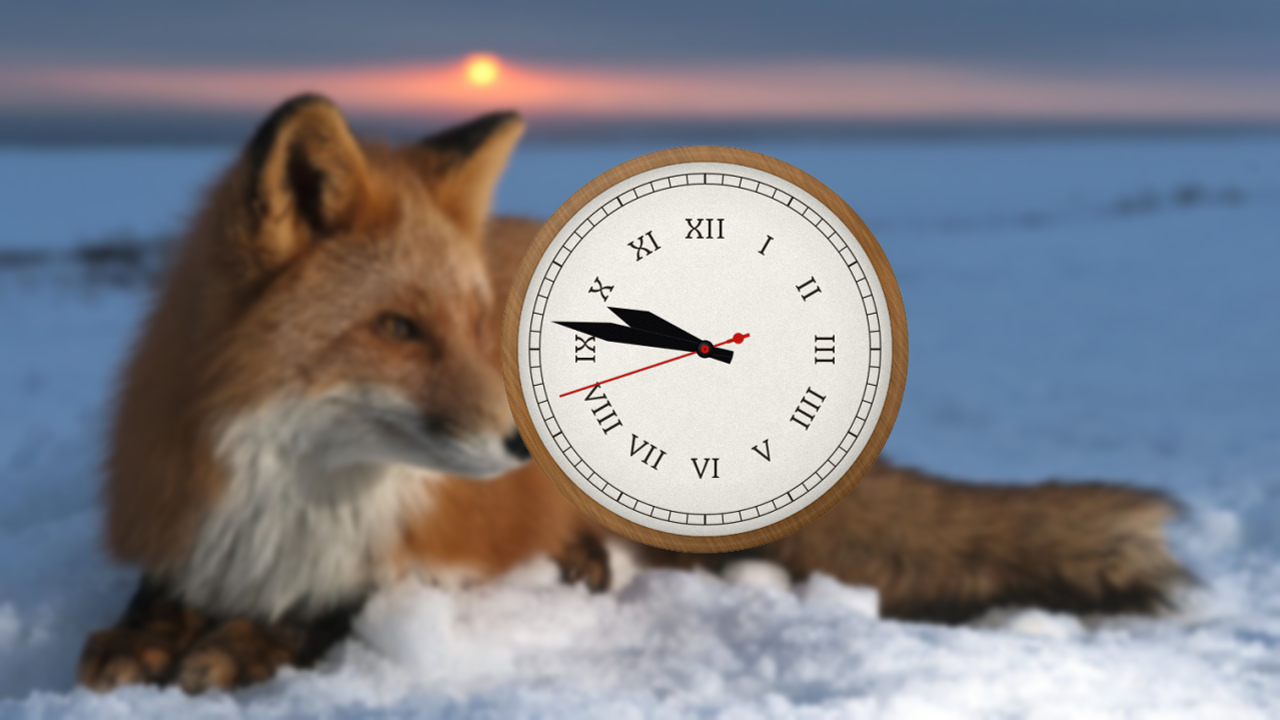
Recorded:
9.46.42
